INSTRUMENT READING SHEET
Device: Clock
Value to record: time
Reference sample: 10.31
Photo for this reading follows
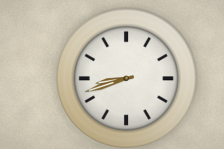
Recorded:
8.42
